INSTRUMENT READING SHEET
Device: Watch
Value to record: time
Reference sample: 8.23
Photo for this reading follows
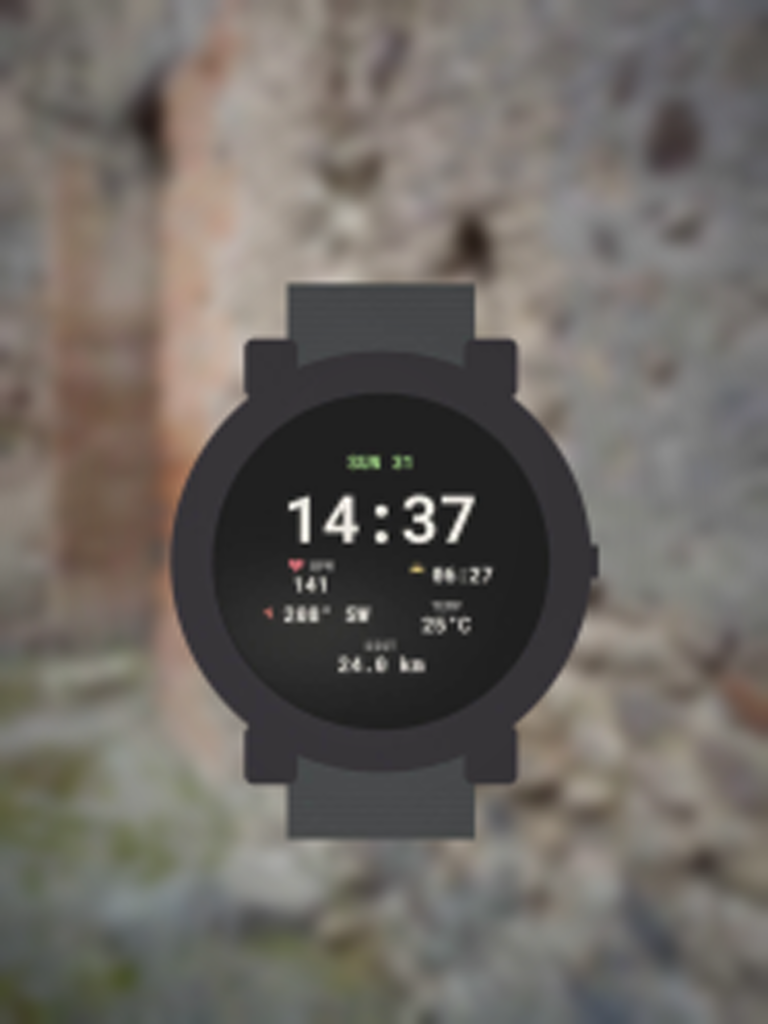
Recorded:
14.37
